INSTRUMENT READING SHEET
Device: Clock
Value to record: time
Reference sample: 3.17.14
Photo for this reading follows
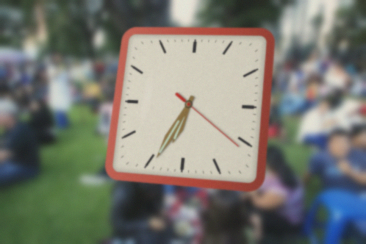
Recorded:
6.34.21
